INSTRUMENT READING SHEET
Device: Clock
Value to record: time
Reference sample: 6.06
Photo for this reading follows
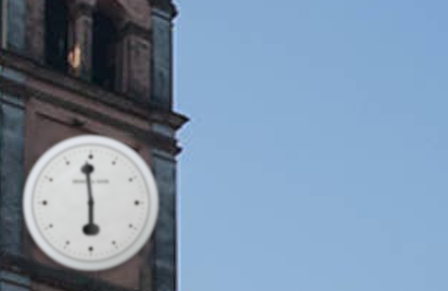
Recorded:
5.59
